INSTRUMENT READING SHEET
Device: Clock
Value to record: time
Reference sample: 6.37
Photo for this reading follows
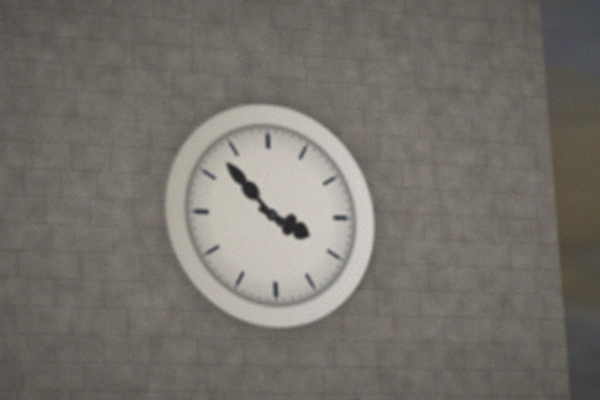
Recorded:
3.53
